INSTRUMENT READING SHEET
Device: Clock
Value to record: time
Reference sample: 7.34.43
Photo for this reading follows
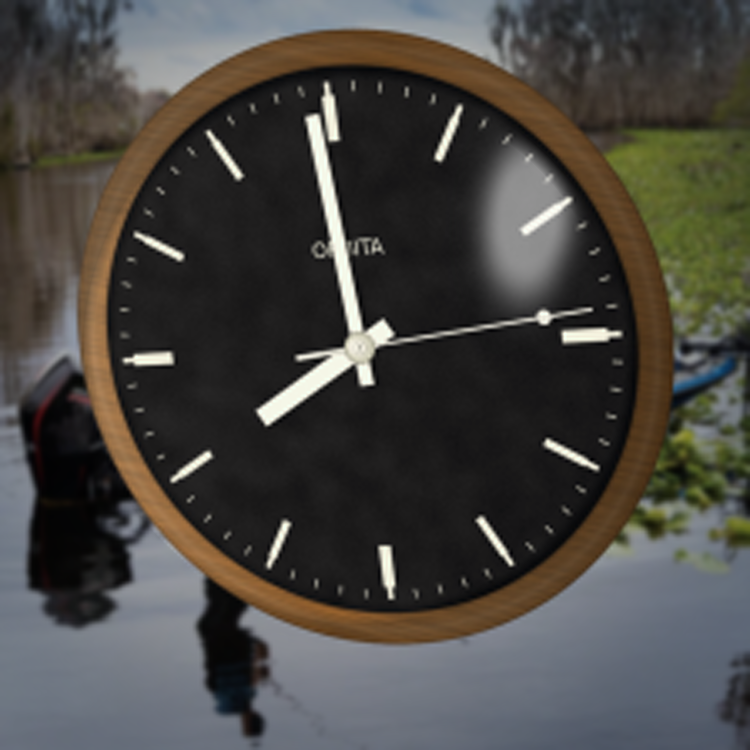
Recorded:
7.59.14
